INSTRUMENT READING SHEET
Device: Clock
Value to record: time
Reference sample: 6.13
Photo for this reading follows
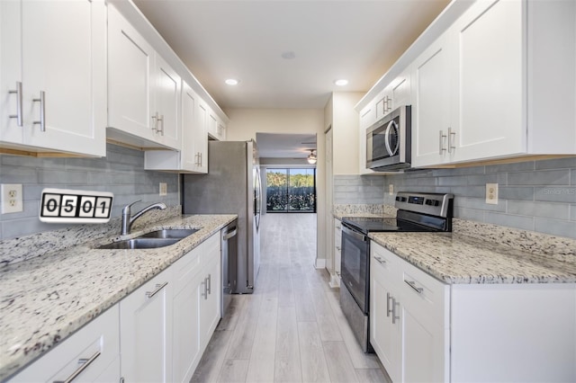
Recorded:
5.01
